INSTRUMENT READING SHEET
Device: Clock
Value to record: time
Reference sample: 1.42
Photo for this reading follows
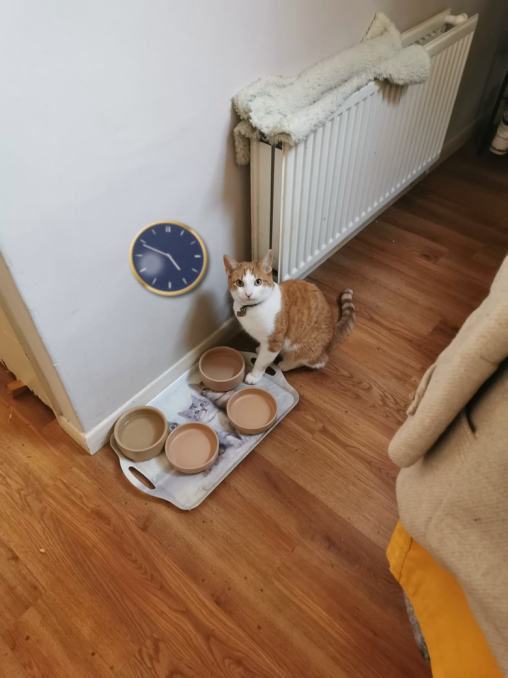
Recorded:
4.49
